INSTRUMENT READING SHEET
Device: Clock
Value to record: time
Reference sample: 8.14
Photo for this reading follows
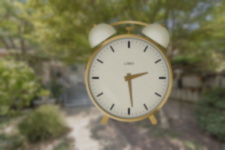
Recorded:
2.29
